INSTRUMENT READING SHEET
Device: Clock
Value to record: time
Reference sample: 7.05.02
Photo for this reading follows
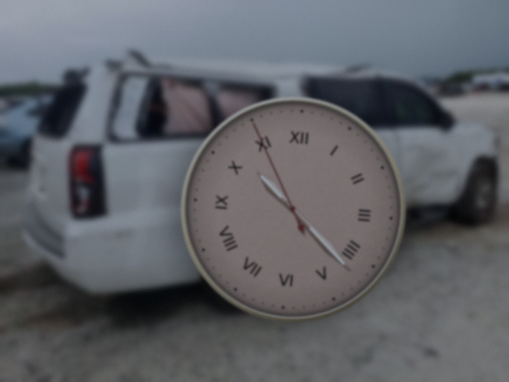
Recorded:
10.21.55
